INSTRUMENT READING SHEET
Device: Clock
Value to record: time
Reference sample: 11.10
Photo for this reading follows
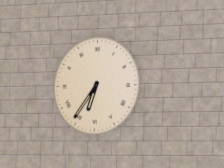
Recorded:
6.36
